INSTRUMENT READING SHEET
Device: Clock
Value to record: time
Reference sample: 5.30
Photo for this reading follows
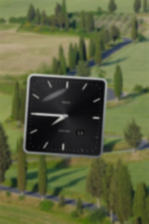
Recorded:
7.45
